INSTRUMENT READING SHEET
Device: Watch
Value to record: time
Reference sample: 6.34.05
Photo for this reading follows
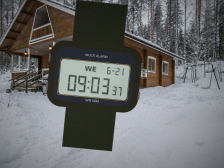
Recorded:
9.03.37
